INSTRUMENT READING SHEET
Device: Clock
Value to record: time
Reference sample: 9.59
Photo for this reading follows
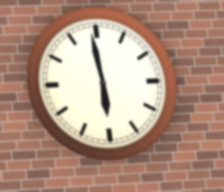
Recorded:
5.59
